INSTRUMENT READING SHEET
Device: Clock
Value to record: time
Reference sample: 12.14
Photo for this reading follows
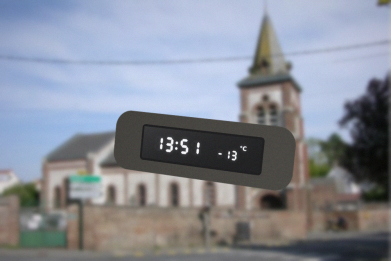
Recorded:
13.51
